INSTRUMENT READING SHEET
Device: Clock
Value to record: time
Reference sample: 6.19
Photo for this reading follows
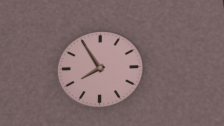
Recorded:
7.55
